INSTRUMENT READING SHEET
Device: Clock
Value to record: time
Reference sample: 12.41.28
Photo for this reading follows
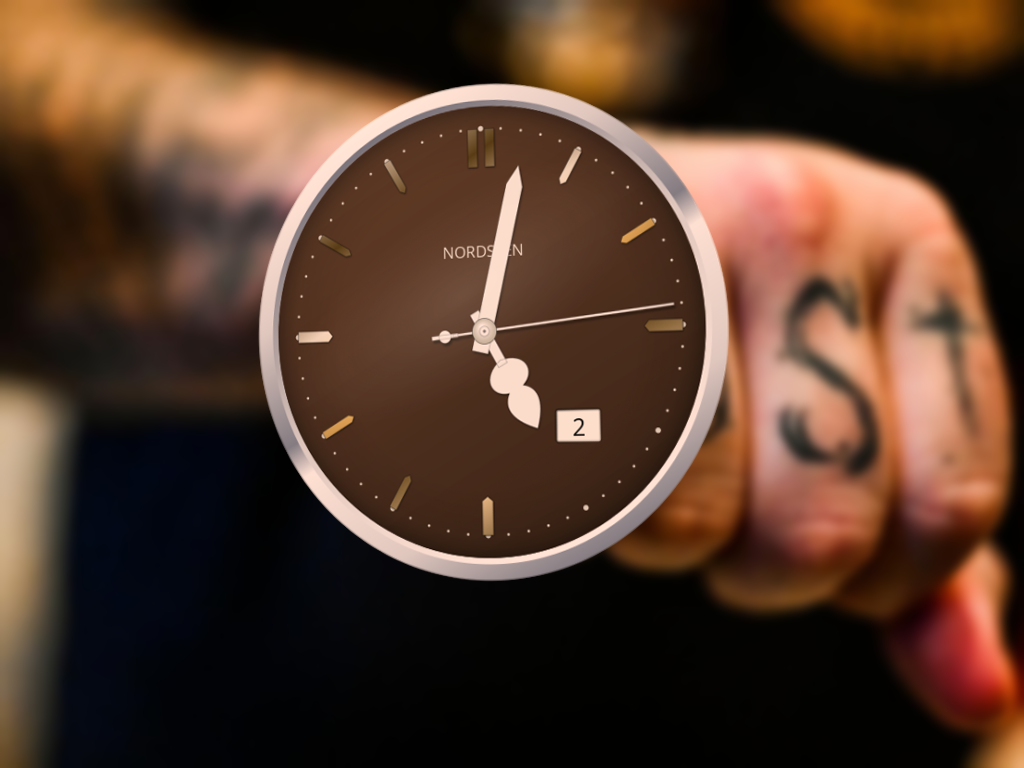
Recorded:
5.02.14
